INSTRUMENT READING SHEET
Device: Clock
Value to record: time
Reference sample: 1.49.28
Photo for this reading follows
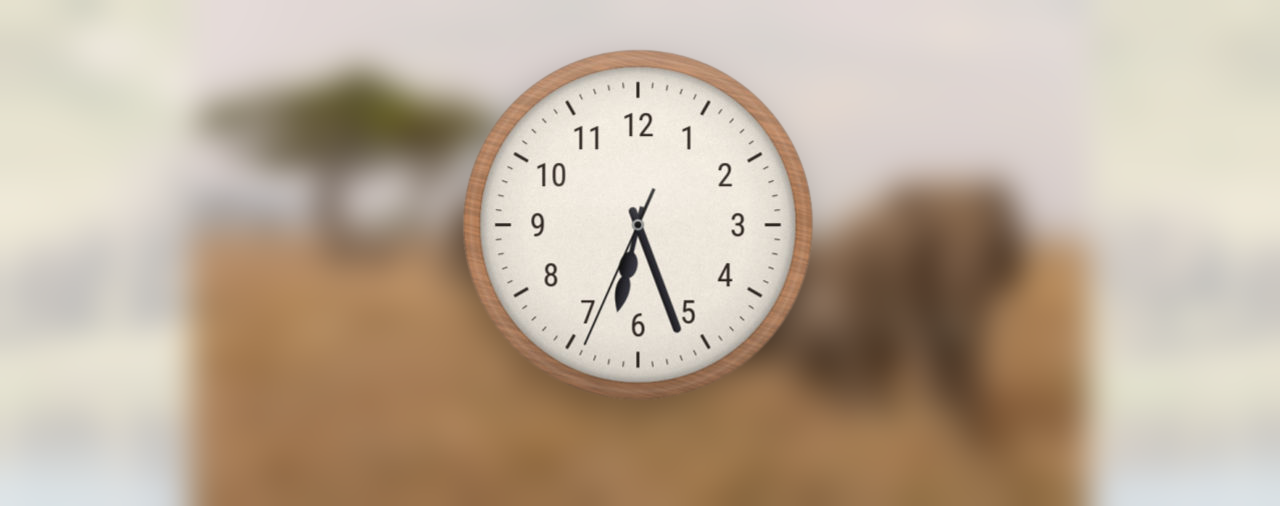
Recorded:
6.26.34
